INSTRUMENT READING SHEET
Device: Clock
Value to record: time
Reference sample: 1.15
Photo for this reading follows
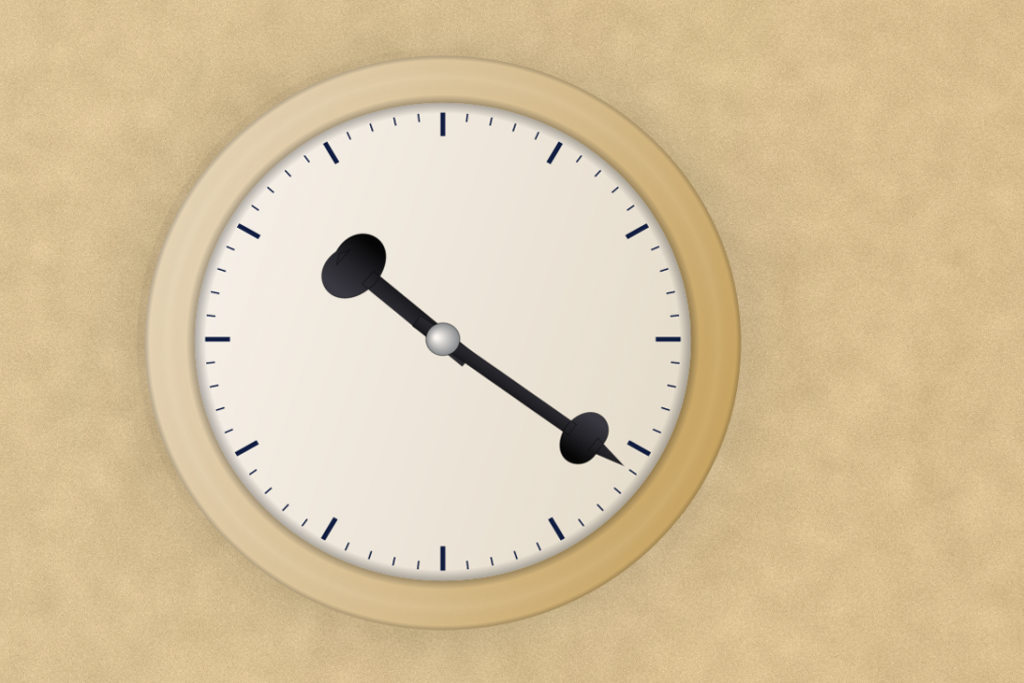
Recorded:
10.21
